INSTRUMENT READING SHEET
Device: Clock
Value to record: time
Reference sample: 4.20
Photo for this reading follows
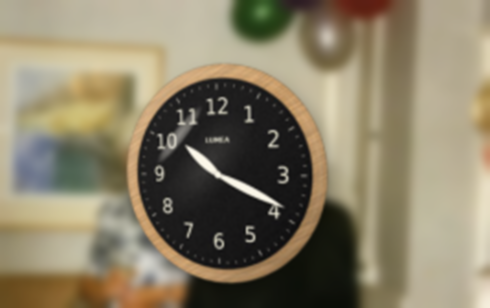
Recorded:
10.19
